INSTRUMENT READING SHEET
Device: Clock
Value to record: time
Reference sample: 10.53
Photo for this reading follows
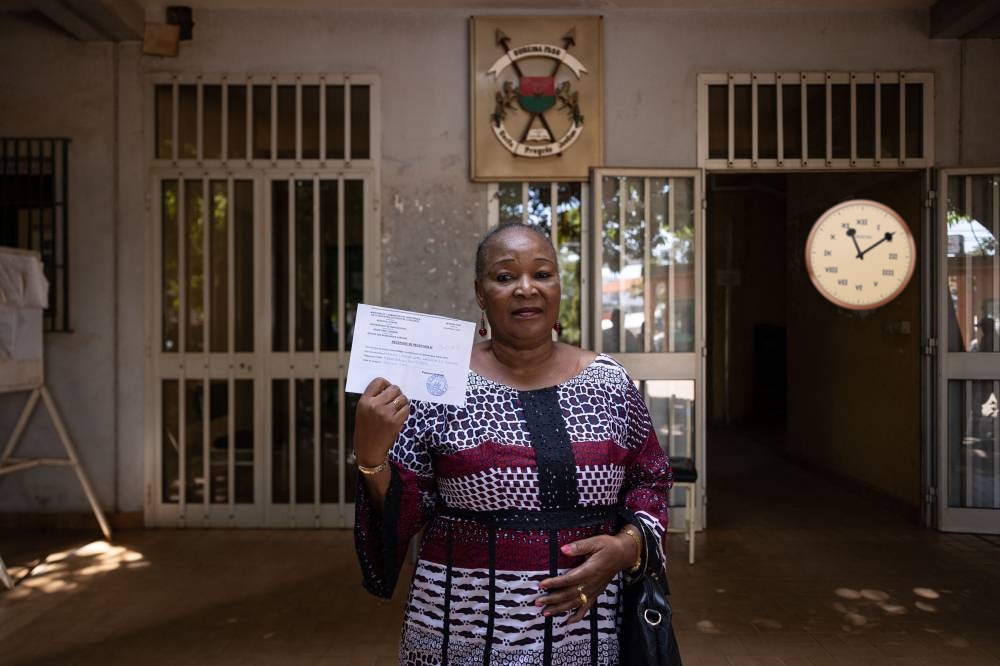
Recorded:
11.09
